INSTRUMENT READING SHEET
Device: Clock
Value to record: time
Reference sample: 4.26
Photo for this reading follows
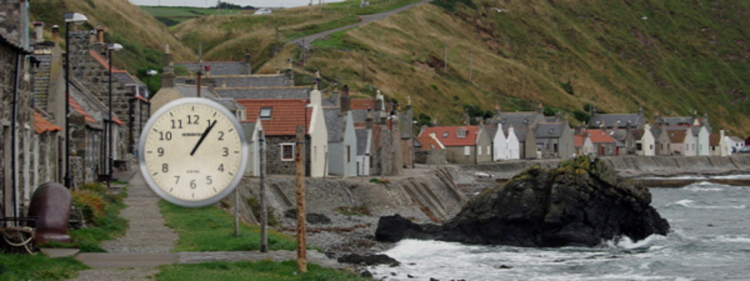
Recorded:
1.06
